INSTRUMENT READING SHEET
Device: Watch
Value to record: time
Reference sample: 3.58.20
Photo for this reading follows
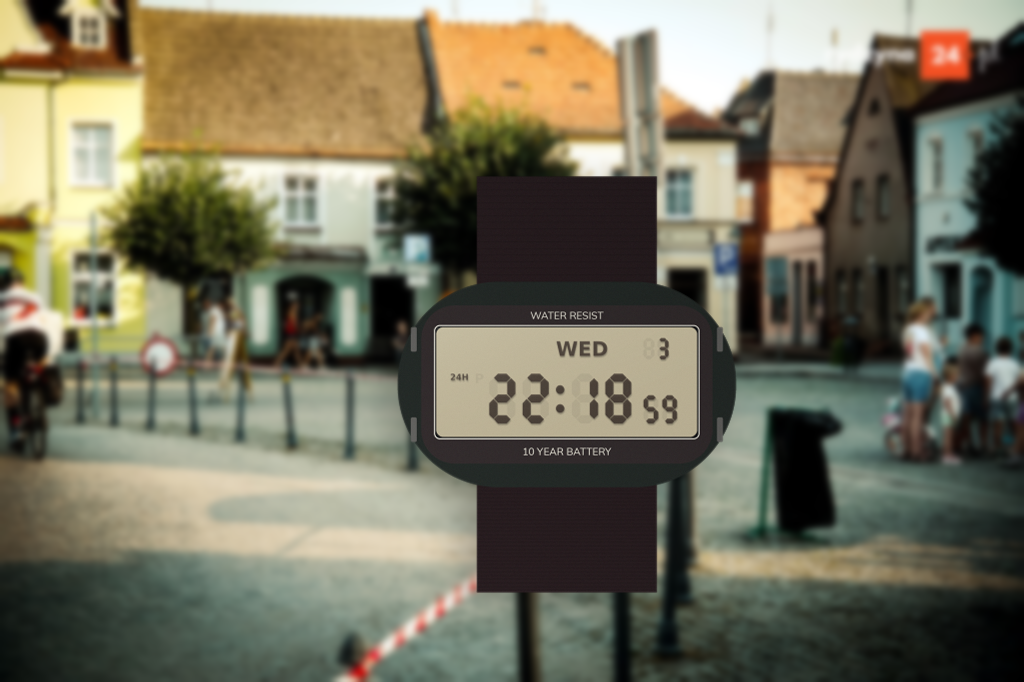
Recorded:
22.18.59
